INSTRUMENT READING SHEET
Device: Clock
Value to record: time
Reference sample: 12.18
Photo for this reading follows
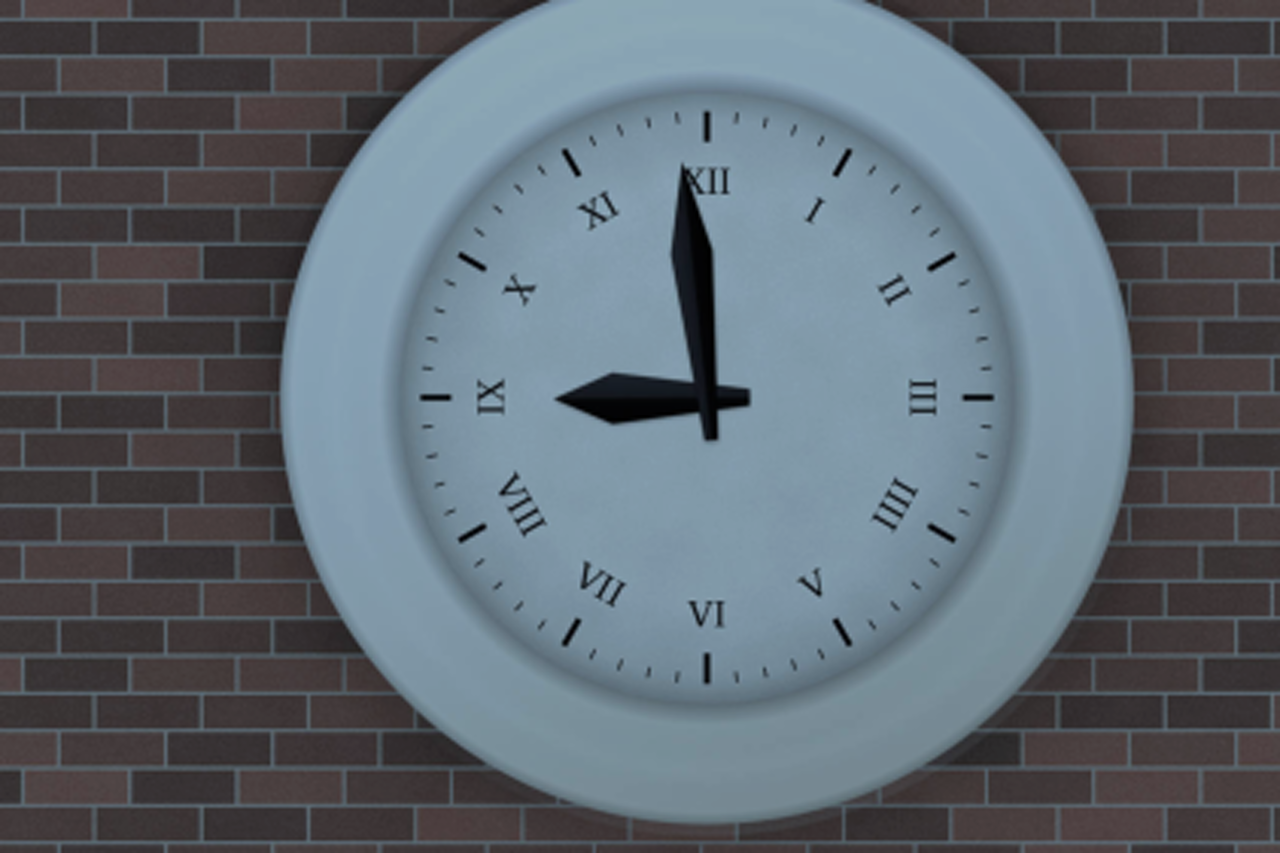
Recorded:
8.59
